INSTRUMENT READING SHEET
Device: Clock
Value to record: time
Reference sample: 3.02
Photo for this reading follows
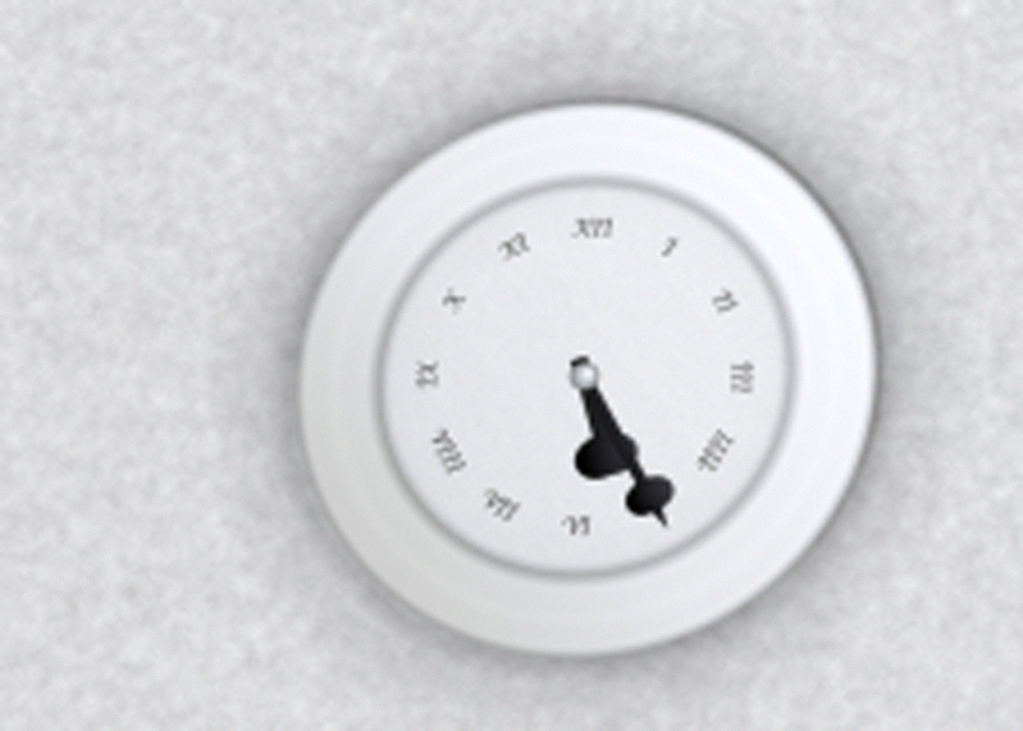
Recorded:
5.25
